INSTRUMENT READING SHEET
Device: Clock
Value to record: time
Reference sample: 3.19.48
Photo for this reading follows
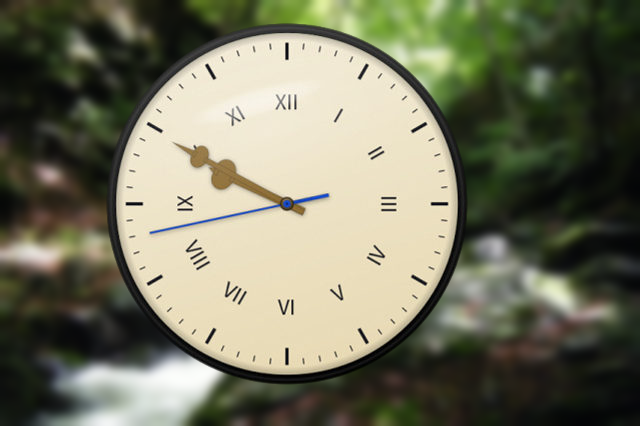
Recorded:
9.49.43
